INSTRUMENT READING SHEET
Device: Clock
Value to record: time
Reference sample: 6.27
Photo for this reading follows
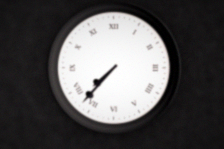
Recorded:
7.37
